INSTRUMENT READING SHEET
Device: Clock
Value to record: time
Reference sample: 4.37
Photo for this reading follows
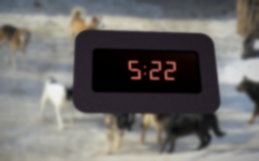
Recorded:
5.22
